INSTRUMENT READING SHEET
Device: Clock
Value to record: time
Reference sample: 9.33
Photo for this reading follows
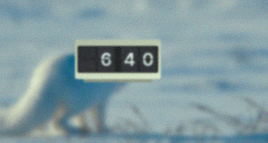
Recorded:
6.40
